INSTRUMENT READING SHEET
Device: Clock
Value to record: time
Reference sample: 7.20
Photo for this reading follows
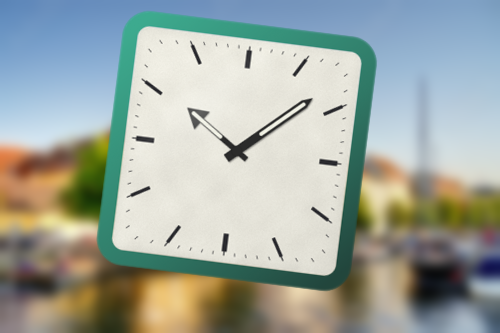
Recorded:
10.08
